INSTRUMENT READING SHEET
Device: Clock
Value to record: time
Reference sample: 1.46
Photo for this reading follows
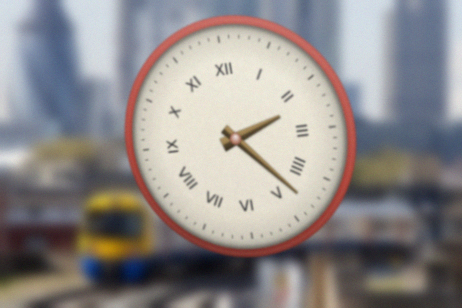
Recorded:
2.23
